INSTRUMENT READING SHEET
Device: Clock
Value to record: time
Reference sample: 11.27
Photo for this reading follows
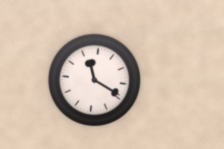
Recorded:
11.19
